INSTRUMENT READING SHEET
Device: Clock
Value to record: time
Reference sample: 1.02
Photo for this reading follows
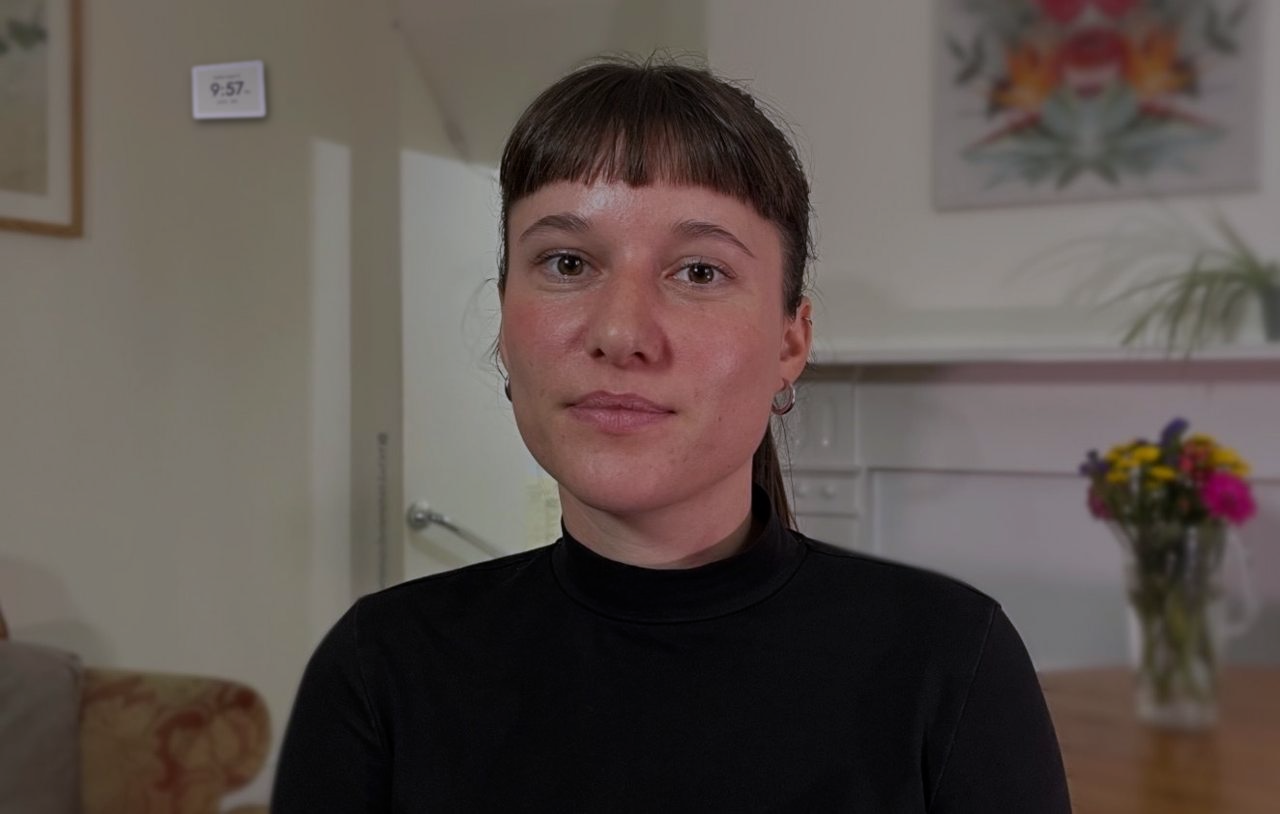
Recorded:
9.57
